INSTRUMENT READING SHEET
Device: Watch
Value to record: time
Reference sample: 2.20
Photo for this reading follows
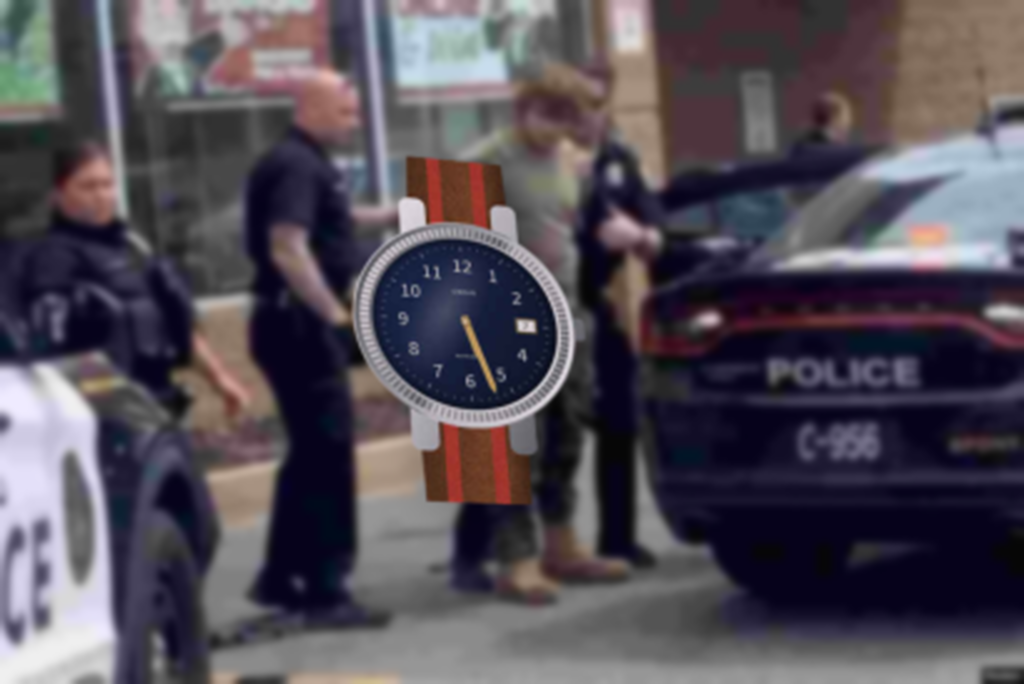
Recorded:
5.27
